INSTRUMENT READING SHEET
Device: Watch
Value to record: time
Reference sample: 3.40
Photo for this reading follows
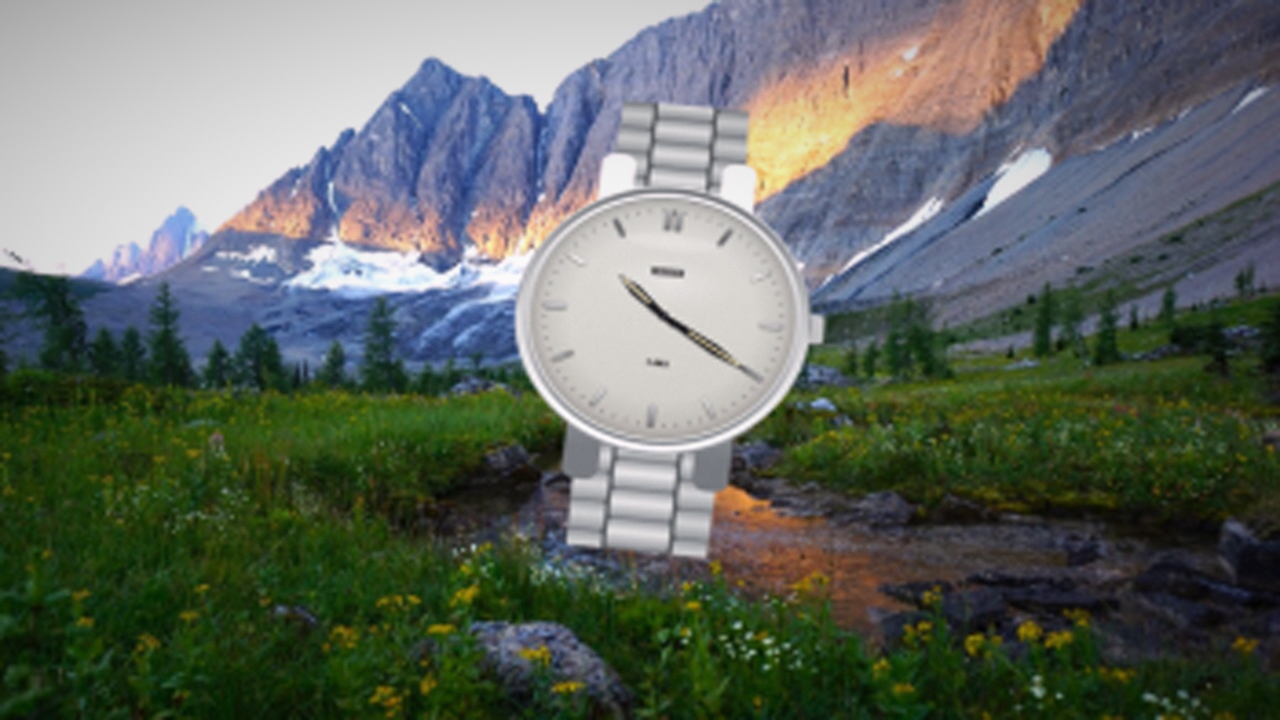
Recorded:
10.20
